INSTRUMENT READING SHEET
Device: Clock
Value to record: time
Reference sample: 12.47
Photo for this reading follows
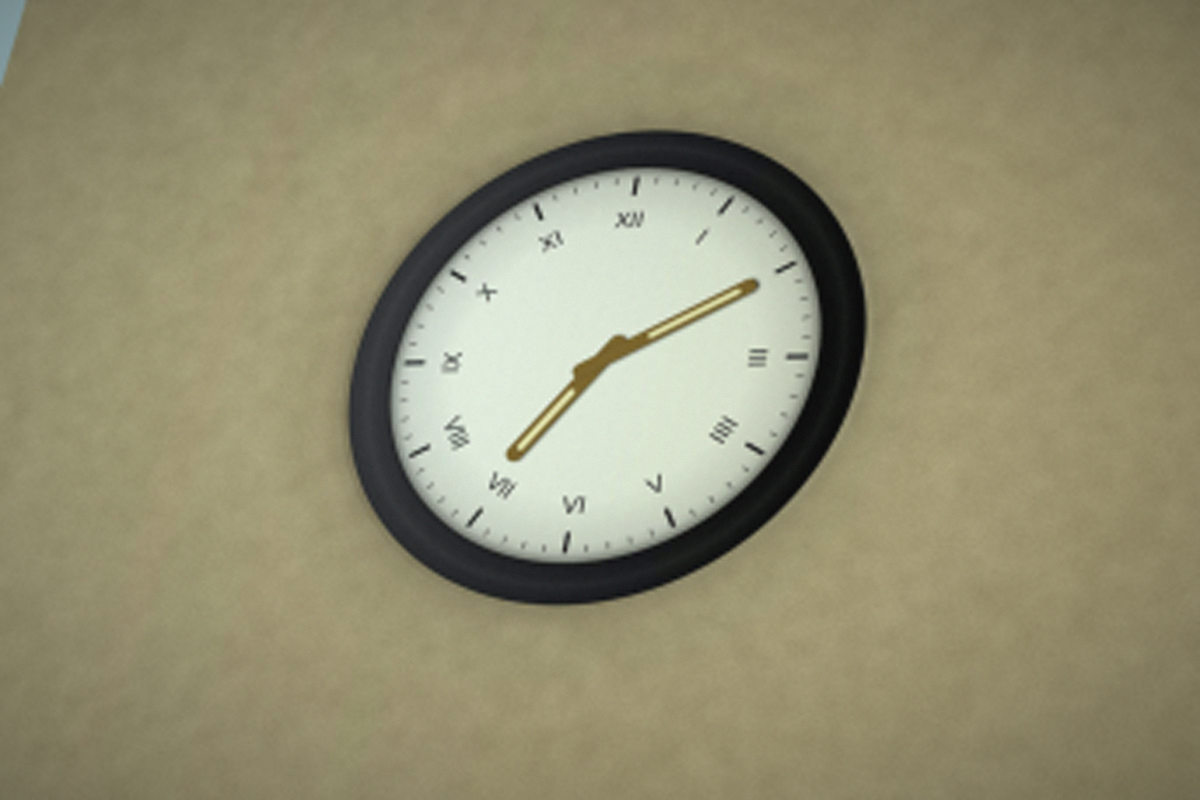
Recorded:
7.10
